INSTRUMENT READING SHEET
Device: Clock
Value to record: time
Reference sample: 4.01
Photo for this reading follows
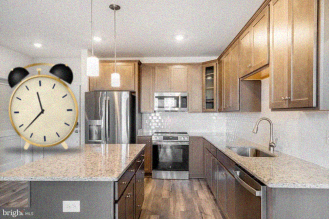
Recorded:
11.38
